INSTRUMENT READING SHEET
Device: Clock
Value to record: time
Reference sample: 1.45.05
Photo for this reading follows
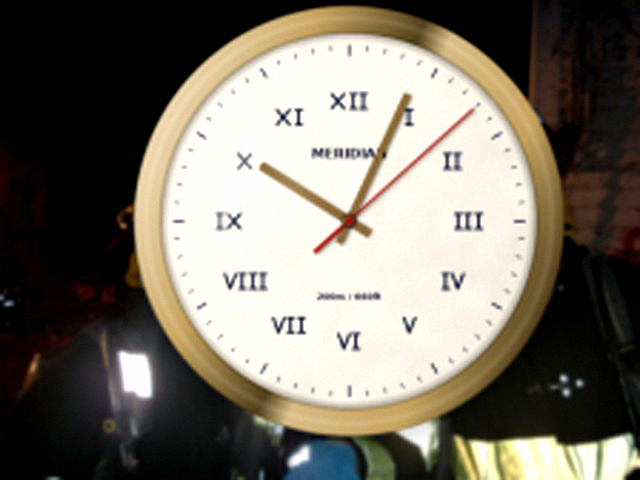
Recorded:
10.04.08
